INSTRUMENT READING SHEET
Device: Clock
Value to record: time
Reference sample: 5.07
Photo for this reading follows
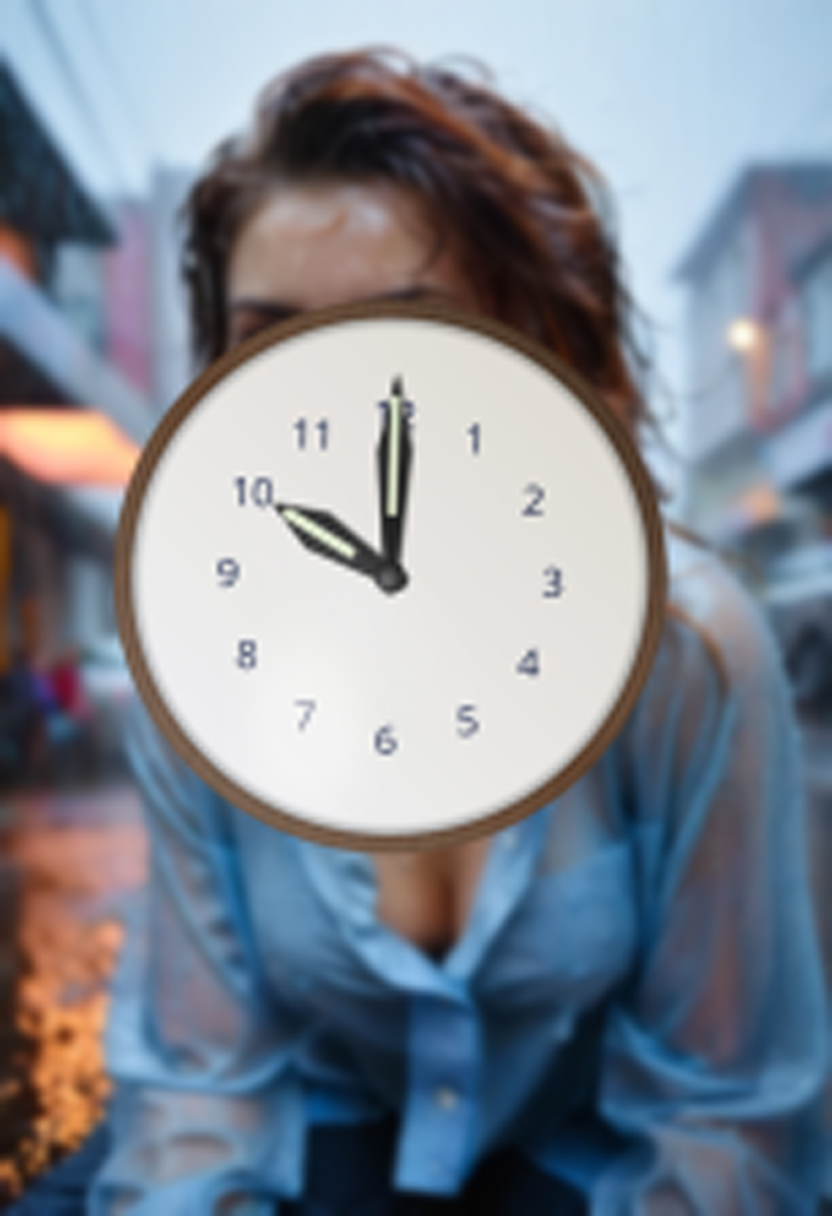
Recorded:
10.00
